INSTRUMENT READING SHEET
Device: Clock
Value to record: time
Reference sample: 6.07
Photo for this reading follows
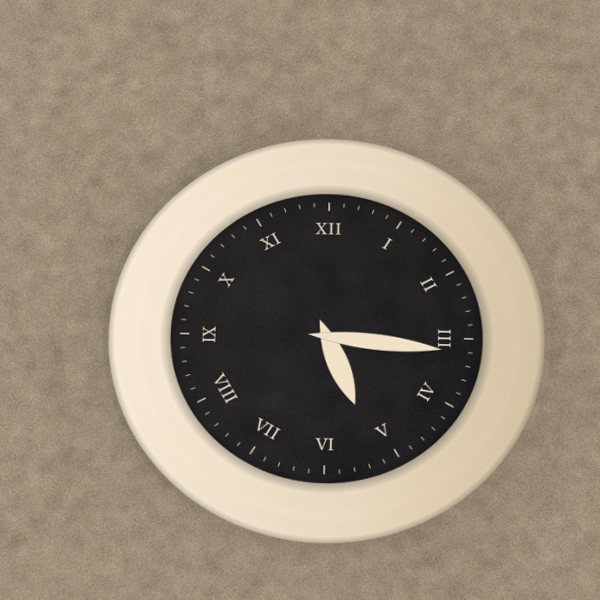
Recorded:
5.16
